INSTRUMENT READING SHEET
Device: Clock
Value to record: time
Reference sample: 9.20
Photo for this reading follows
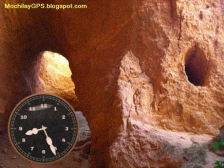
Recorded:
8.26
